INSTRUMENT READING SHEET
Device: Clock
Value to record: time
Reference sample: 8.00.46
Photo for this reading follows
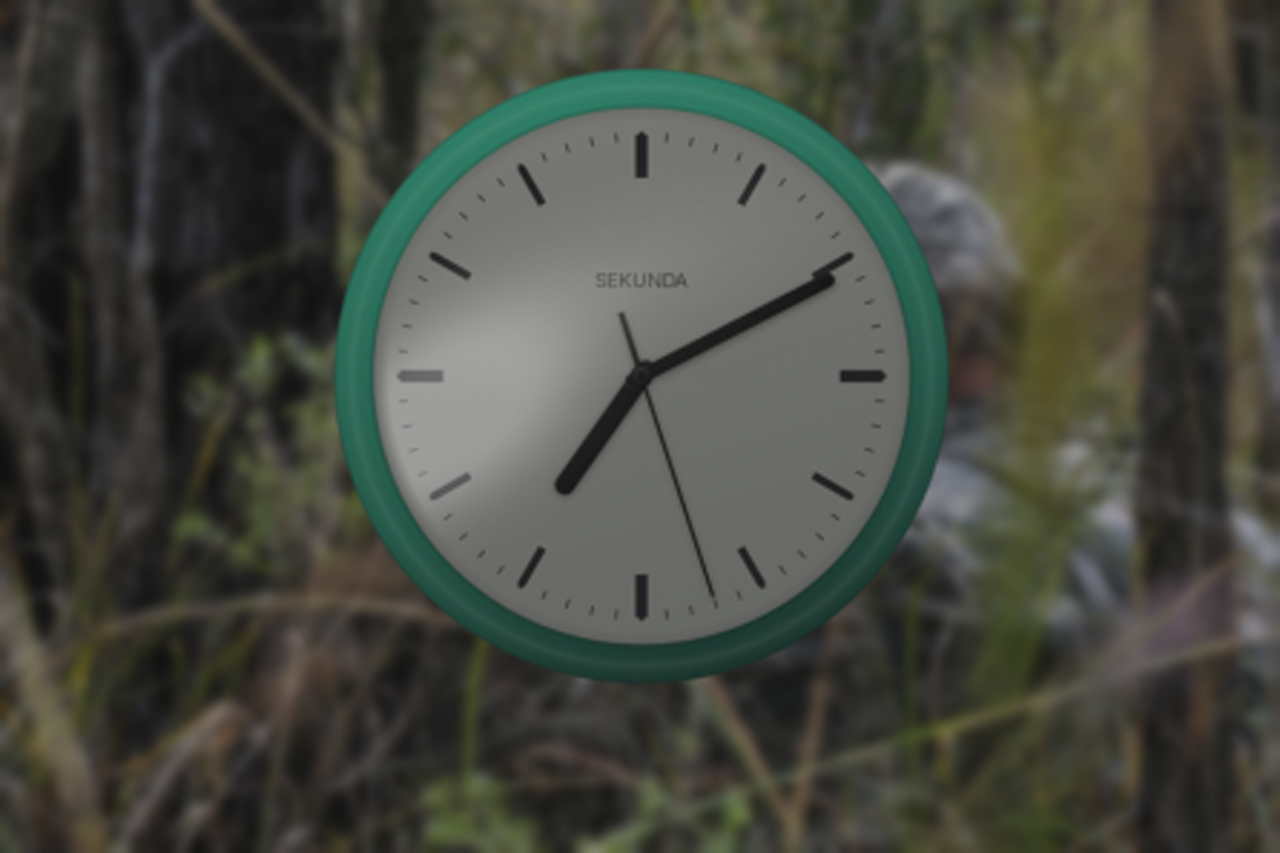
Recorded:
7.10.27
